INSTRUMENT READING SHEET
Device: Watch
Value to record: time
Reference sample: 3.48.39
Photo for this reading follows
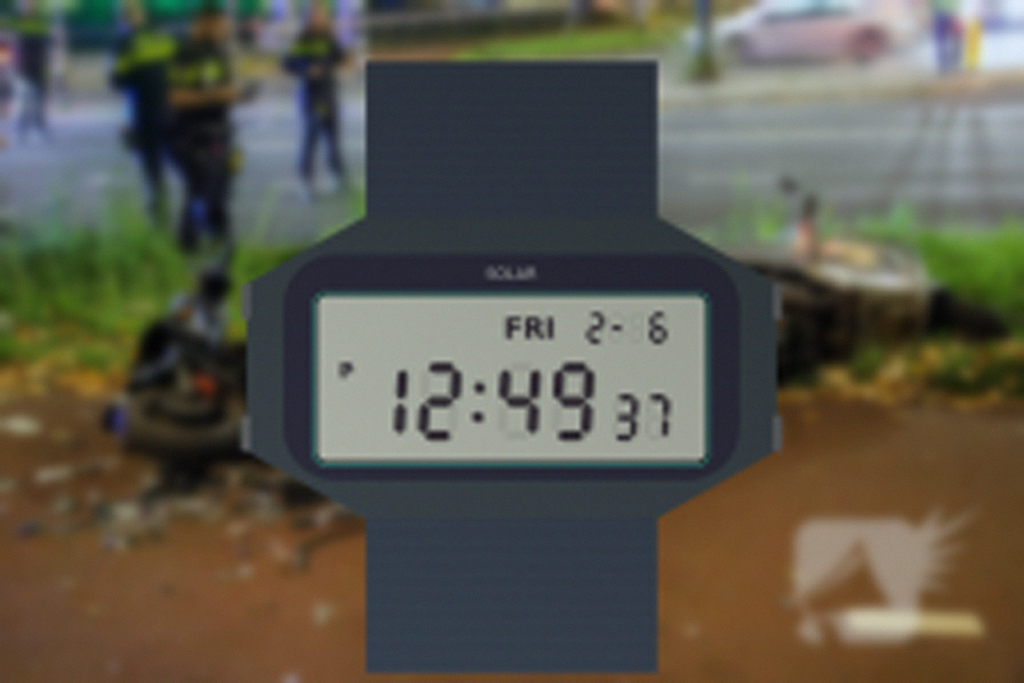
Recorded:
12.49.37
